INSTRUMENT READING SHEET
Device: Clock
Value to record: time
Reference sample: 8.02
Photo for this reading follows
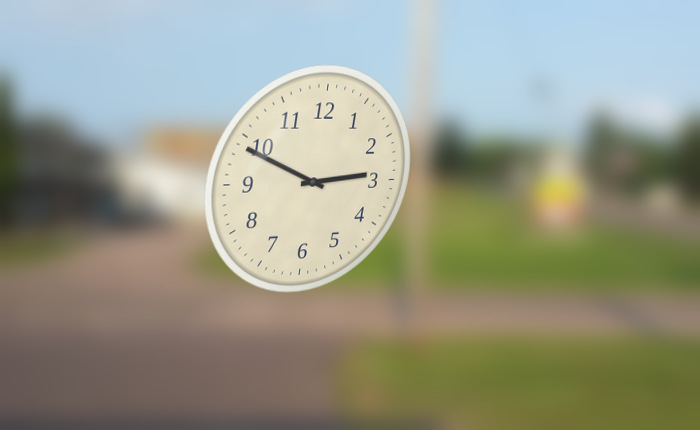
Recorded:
2.49
